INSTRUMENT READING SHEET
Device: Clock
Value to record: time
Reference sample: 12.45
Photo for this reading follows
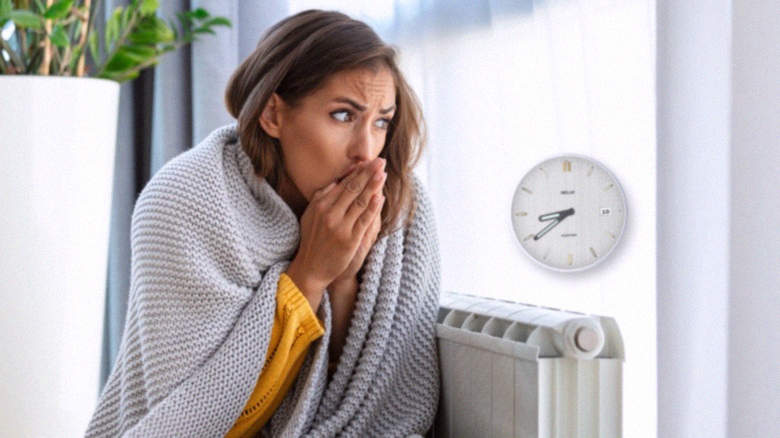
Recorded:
8.39
